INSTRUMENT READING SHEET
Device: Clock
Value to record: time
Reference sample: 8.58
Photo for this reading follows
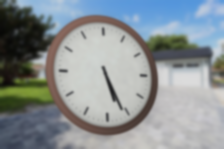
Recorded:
5.26
